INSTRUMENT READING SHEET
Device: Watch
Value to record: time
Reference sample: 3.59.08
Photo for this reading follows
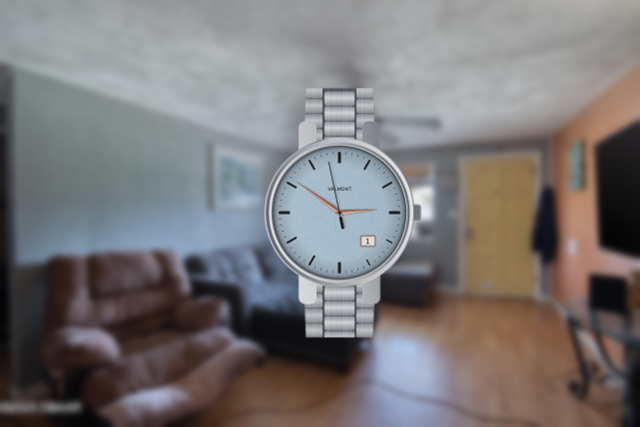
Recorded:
2.50.58
